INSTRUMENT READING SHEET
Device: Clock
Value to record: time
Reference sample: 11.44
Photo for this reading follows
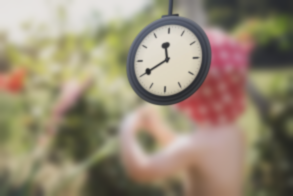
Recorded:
11.40
